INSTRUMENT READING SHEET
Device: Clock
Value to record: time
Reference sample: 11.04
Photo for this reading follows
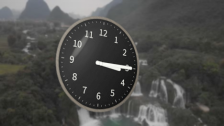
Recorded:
3.15
